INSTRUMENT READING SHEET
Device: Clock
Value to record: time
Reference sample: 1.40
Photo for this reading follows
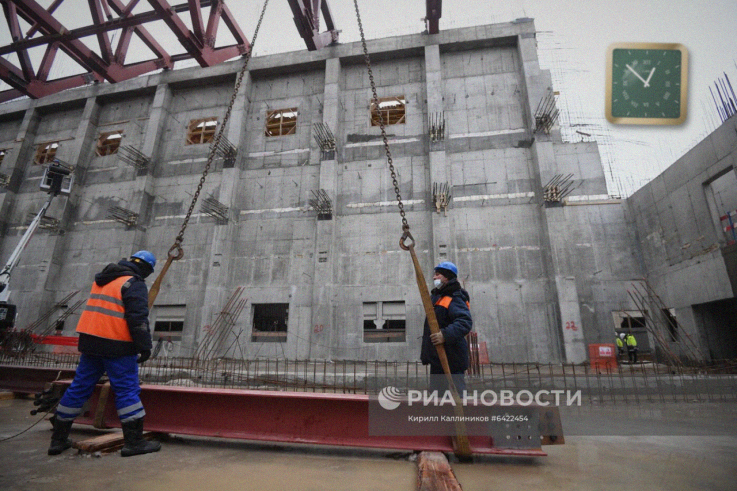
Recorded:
12.52
